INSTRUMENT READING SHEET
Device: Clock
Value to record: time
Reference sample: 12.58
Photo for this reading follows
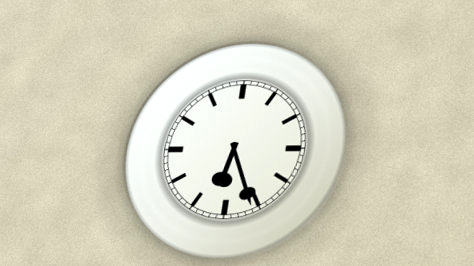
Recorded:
6.26
